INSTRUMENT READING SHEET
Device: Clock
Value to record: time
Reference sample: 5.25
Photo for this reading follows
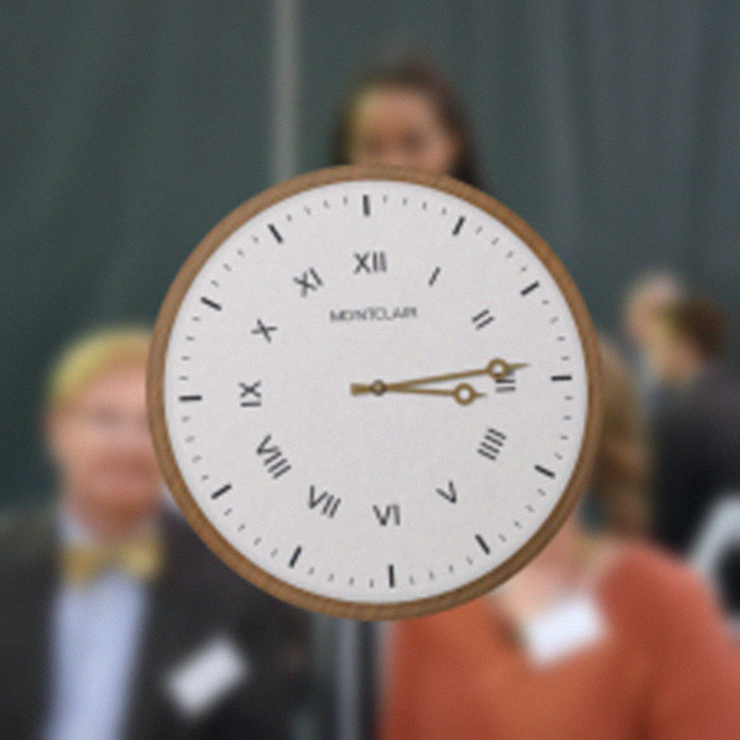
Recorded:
3.14
